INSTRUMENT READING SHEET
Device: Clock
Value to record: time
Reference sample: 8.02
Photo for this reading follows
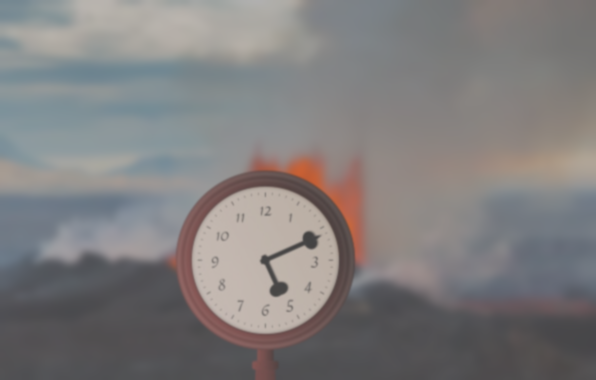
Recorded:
5.11
